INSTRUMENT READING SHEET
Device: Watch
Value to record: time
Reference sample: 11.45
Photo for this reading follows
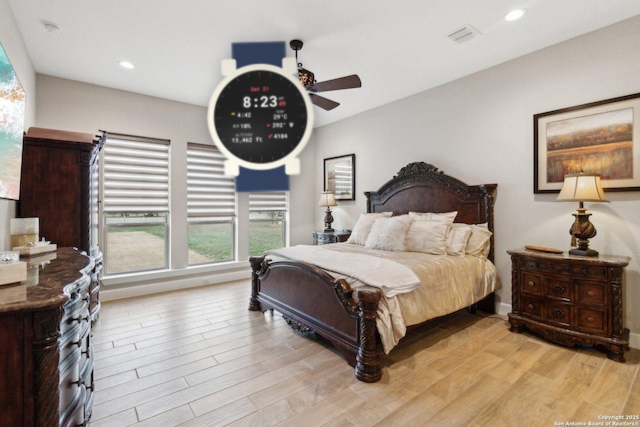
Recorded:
8.23
